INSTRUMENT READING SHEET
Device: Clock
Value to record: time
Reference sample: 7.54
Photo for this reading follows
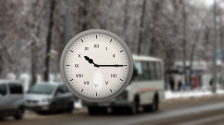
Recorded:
10.15
